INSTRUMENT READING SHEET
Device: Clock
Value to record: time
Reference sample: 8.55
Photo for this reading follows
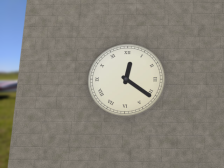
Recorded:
12.21
